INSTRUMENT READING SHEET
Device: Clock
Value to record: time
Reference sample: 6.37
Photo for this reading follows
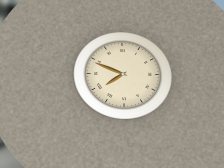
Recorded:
7.49
